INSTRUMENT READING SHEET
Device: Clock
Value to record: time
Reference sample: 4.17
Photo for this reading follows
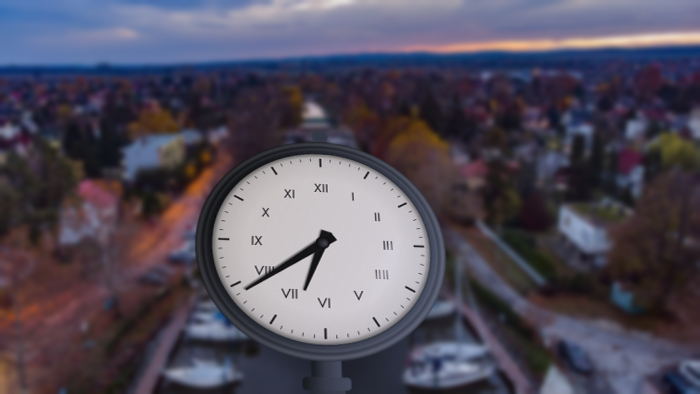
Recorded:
6.39
